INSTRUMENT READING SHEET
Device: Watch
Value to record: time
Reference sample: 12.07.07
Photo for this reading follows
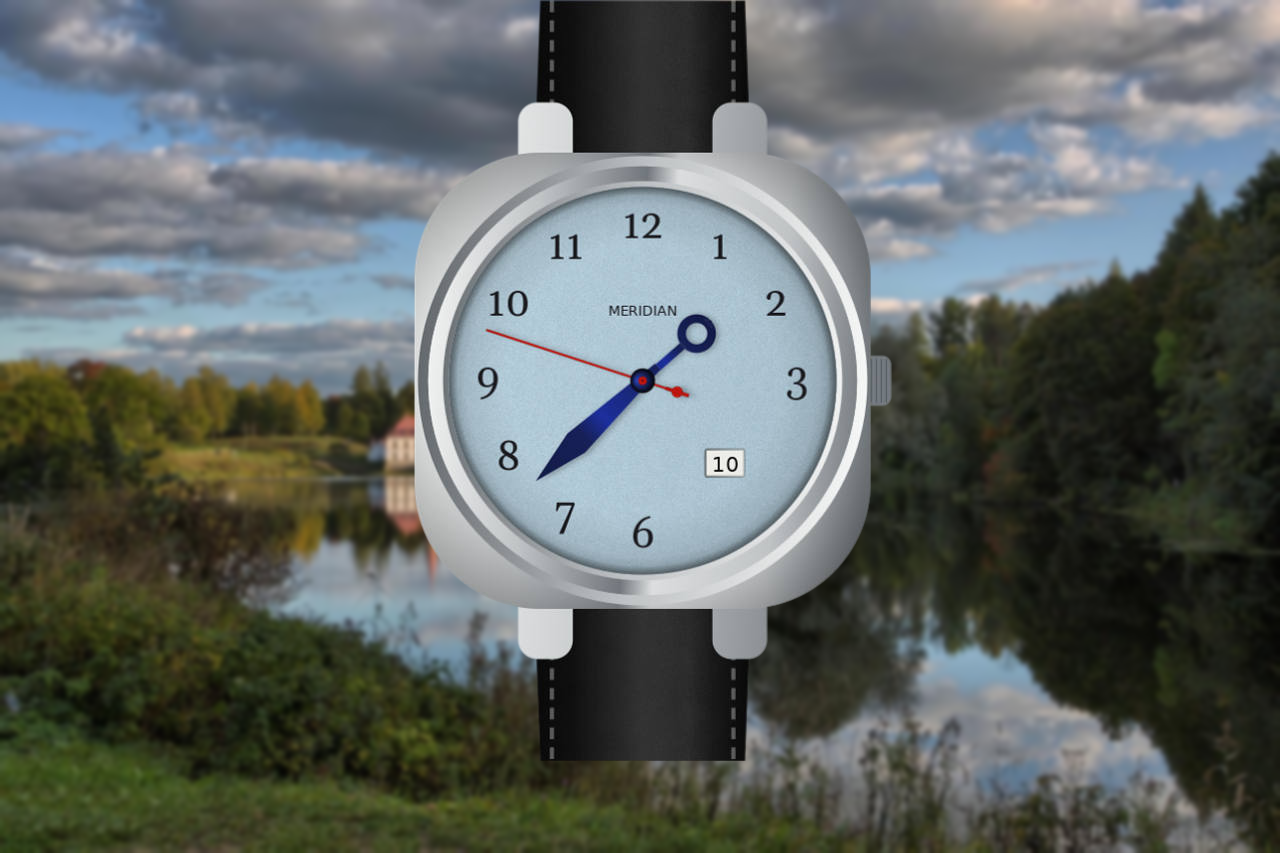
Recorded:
1.37.48
